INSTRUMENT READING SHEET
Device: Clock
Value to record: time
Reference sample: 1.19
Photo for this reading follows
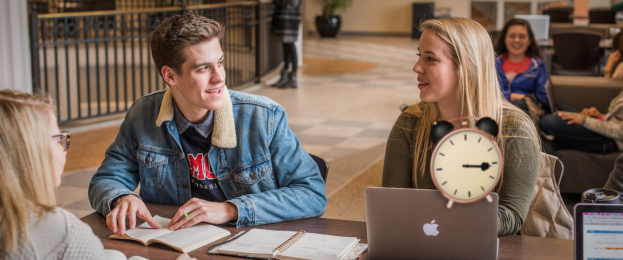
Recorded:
3.16
